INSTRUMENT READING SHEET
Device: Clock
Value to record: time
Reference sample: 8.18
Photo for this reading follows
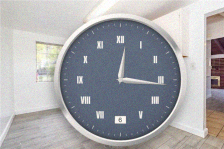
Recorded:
12.16
